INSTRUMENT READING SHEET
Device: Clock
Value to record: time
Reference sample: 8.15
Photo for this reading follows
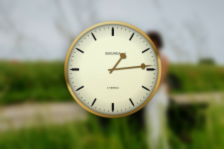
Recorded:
1.14
